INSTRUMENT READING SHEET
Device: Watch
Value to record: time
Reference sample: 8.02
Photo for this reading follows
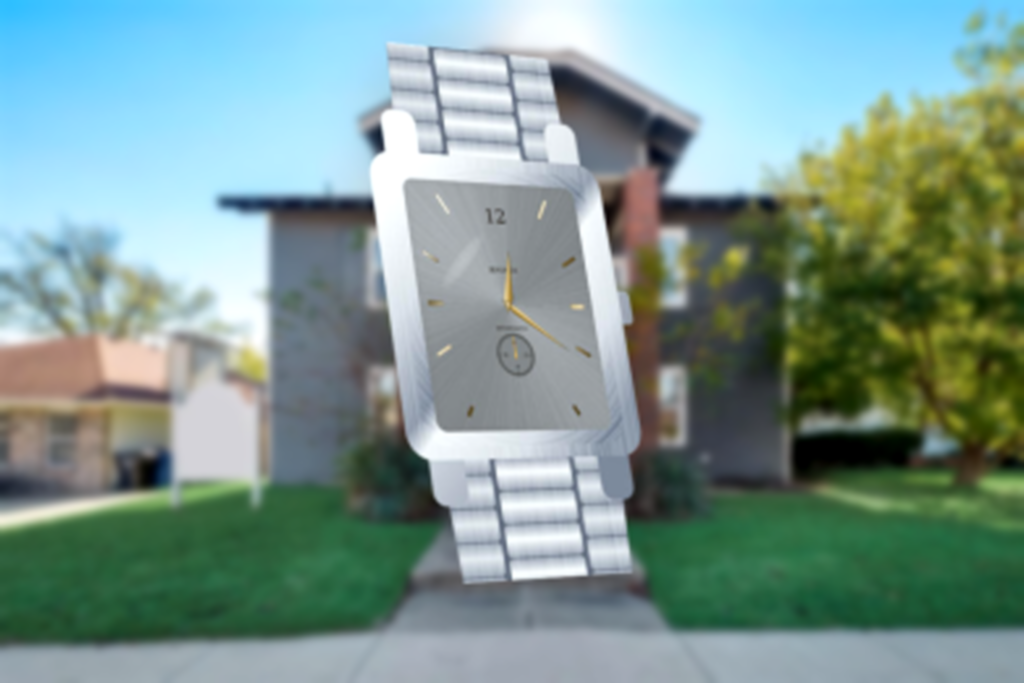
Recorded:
12.21
